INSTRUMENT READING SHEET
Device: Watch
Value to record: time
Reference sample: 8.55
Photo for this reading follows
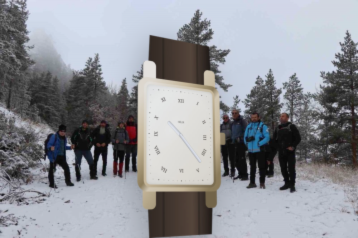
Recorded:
10.23
